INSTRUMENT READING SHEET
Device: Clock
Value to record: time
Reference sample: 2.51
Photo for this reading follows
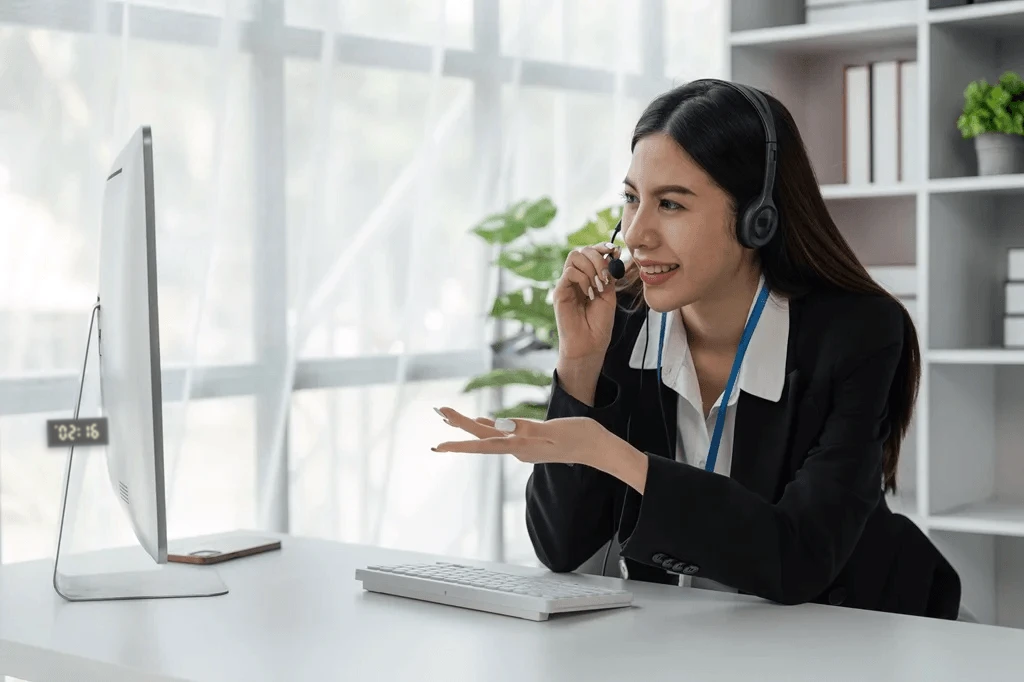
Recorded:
2.16
